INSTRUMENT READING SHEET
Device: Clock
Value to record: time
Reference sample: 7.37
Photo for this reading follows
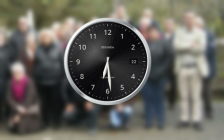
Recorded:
6.29
